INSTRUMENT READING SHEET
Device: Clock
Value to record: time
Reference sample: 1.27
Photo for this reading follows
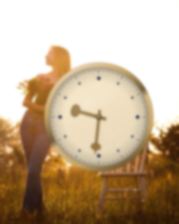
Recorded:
9.31
